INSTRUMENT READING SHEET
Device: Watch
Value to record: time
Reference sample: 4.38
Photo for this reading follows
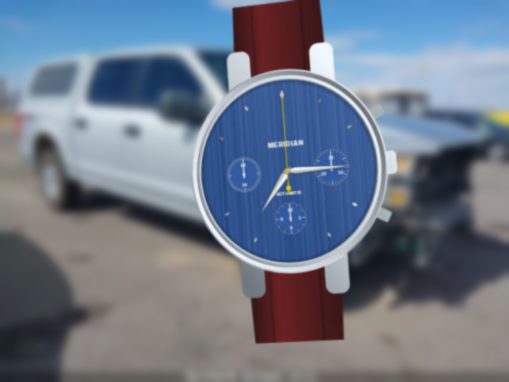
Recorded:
7.15
